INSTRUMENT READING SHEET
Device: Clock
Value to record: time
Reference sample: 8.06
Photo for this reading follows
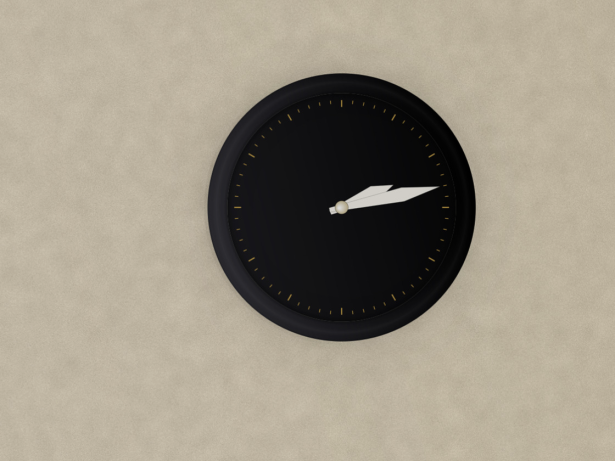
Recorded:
2.13
